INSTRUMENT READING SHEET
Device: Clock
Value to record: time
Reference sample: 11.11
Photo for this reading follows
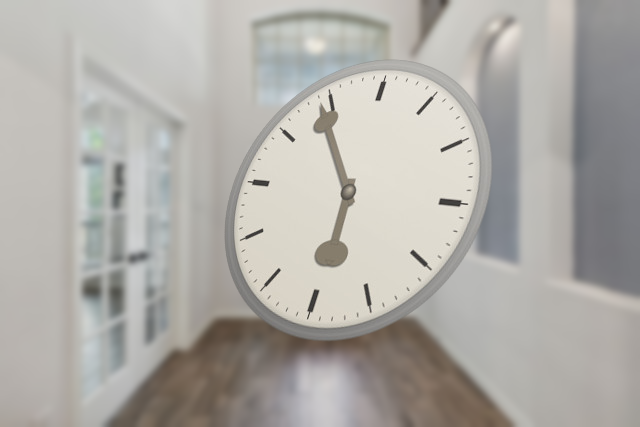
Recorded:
5.54
